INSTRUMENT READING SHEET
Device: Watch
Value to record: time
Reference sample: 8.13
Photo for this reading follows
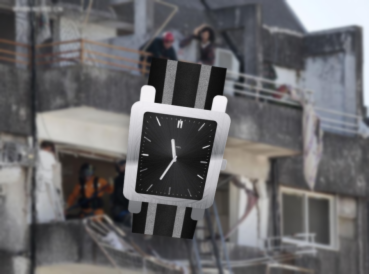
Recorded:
11.34
